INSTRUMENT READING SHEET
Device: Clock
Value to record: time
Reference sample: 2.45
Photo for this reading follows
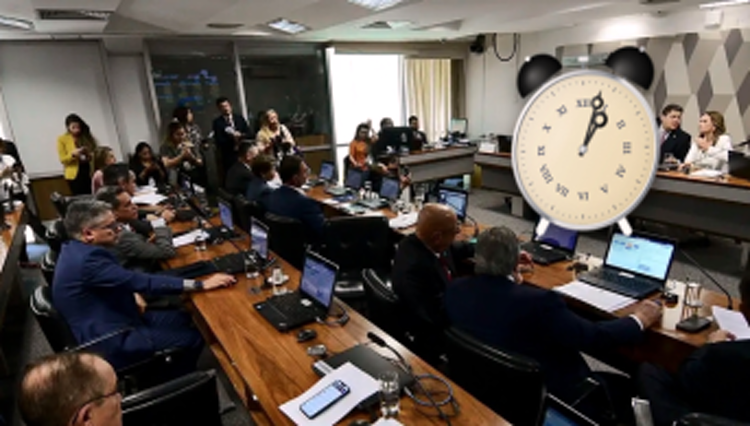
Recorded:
1.03
